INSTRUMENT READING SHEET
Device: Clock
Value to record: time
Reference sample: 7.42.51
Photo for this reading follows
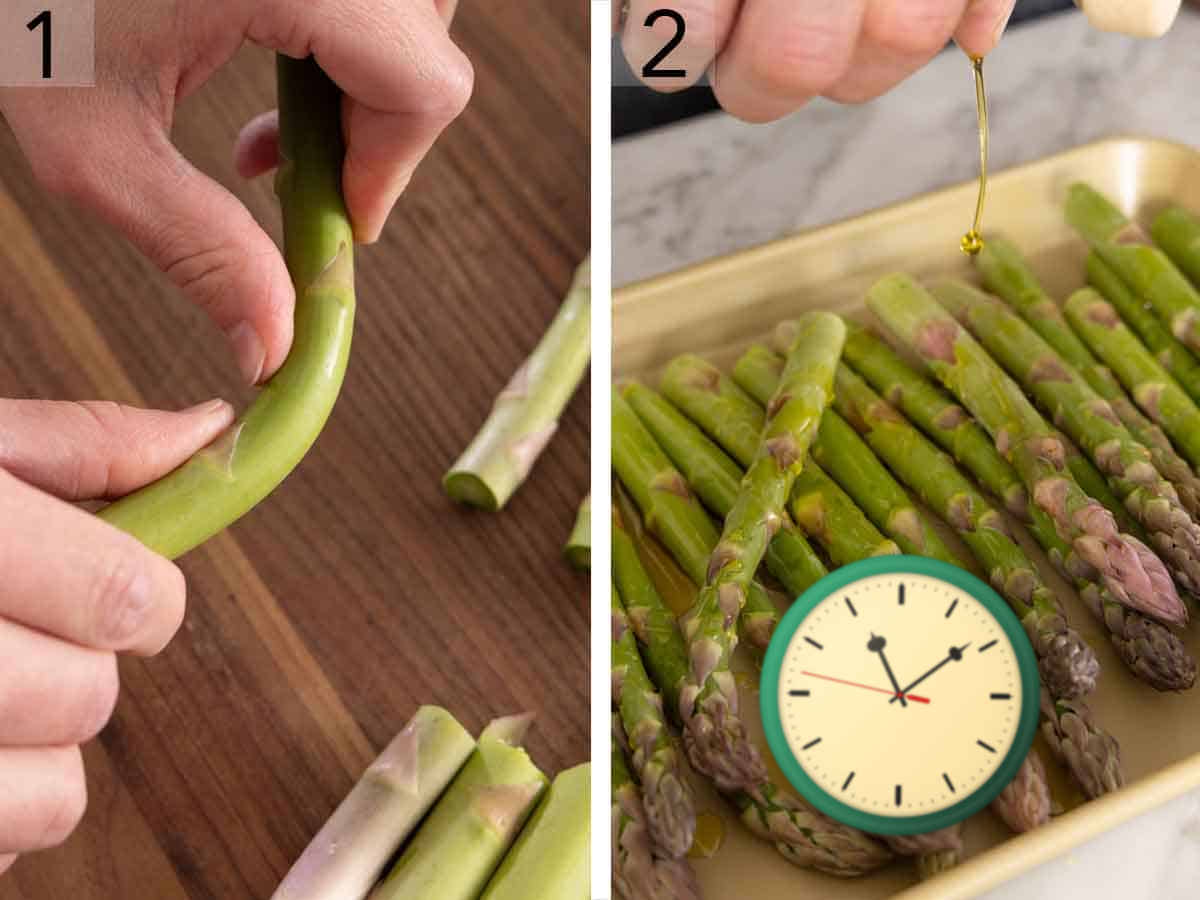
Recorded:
11.08.47
